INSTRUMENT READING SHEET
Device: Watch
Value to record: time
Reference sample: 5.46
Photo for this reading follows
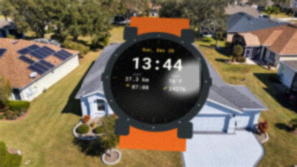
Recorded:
13.44
